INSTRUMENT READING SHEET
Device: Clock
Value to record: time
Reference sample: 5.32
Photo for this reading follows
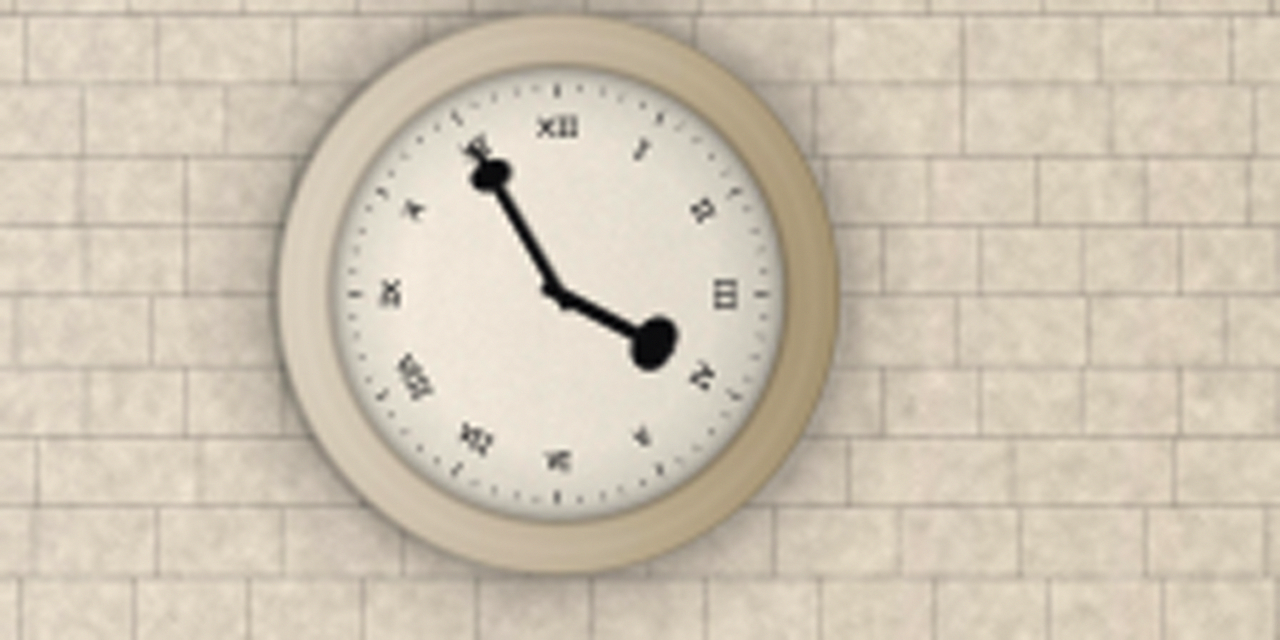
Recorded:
3.55
